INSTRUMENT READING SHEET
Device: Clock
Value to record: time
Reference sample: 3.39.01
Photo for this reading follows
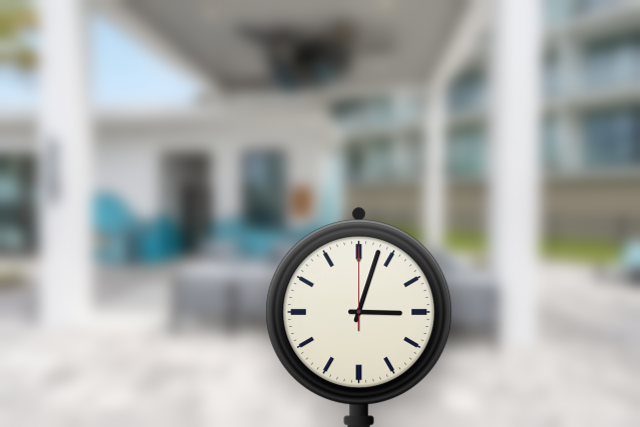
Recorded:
3.03.00
